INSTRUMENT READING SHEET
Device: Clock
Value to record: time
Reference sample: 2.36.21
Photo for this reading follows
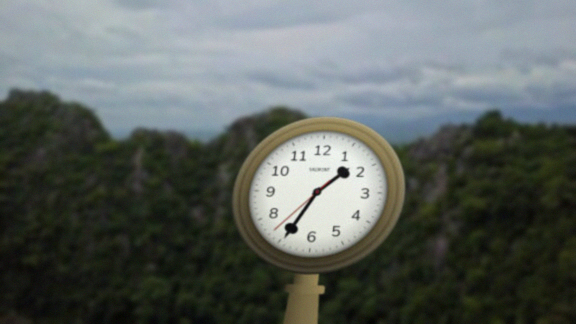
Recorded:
1.34.37
